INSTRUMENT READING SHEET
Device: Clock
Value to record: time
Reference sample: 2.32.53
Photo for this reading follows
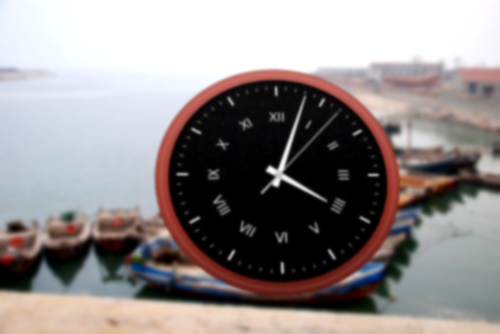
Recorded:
4.03.07
